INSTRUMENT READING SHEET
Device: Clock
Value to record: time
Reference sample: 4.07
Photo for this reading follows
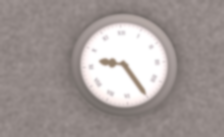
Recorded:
9.25
